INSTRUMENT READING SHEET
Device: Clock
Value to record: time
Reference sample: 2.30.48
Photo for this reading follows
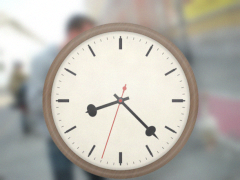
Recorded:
8.22.33
